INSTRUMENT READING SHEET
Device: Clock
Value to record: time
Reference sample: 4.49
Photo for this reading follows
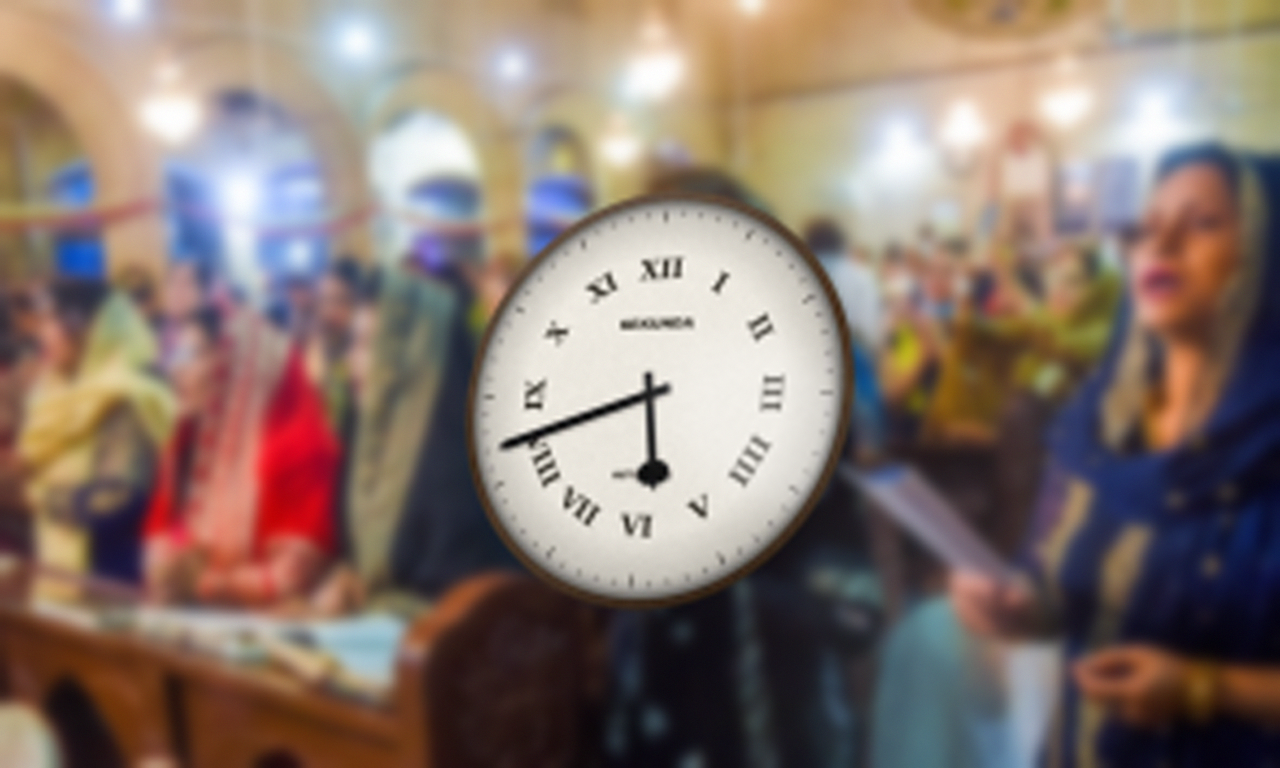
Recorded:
5.42
